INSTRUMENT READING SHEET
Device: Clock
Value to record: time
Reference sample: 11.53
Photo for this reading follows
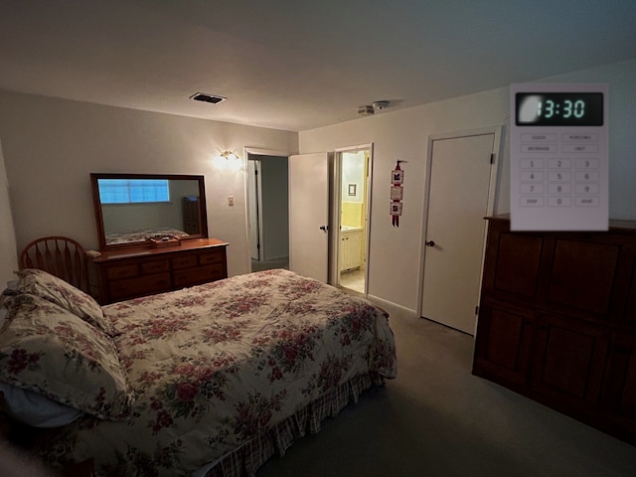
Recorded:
13.30
